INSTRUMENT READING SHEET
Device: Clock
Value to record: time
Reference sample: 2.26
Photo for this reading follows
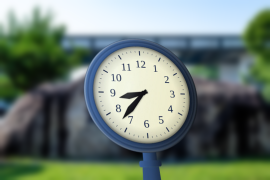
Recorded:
8.37
